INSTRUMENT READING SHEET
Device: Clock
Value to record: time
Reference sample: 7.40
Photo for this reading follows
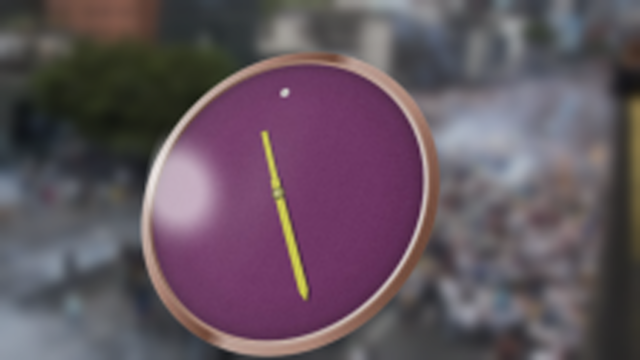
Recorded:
11.27
